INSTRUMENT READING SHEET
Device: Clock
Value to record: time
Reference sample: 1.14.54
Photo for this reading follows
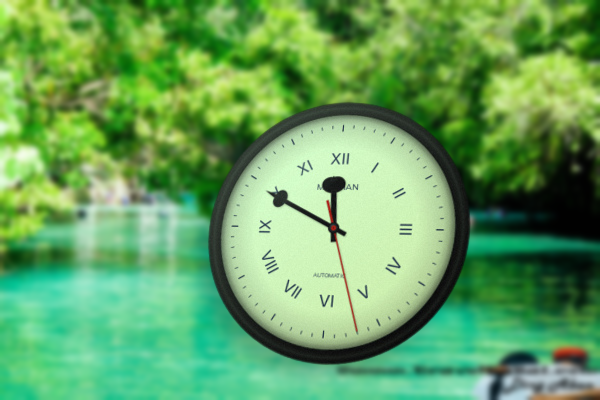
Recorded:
11.49.27
